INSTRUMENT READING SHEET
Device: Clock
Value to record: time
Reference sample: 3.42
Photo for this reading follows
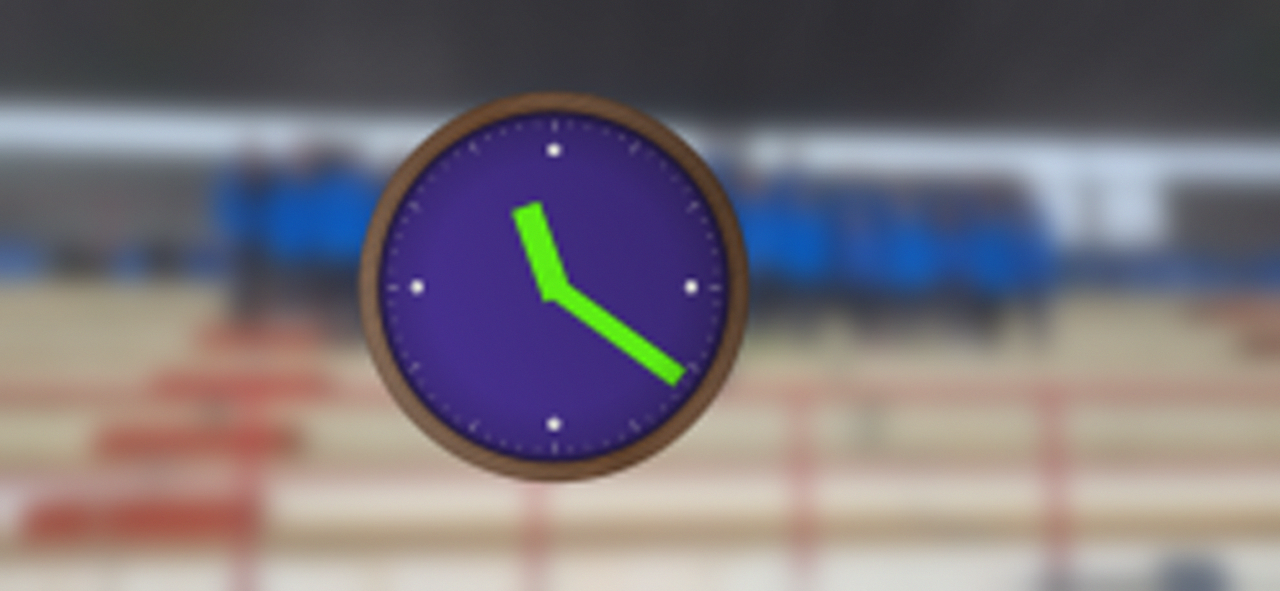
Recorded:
11.21
